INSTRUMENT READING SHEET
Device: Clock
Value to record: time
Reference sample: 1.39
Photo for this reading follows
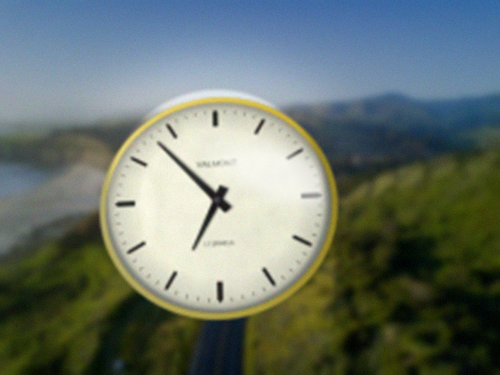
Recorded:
6.53
